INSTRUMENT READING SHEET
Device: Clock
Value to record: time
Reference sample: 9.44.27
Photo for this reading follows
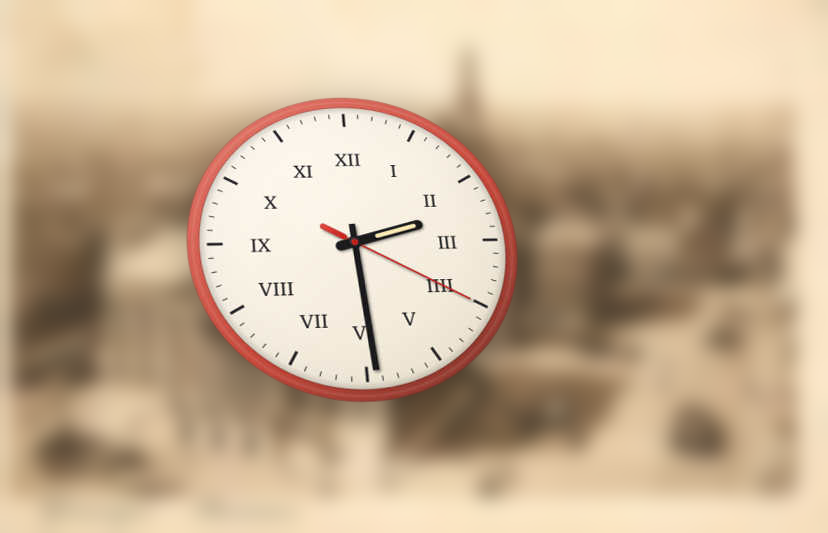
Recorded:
2.29.20
